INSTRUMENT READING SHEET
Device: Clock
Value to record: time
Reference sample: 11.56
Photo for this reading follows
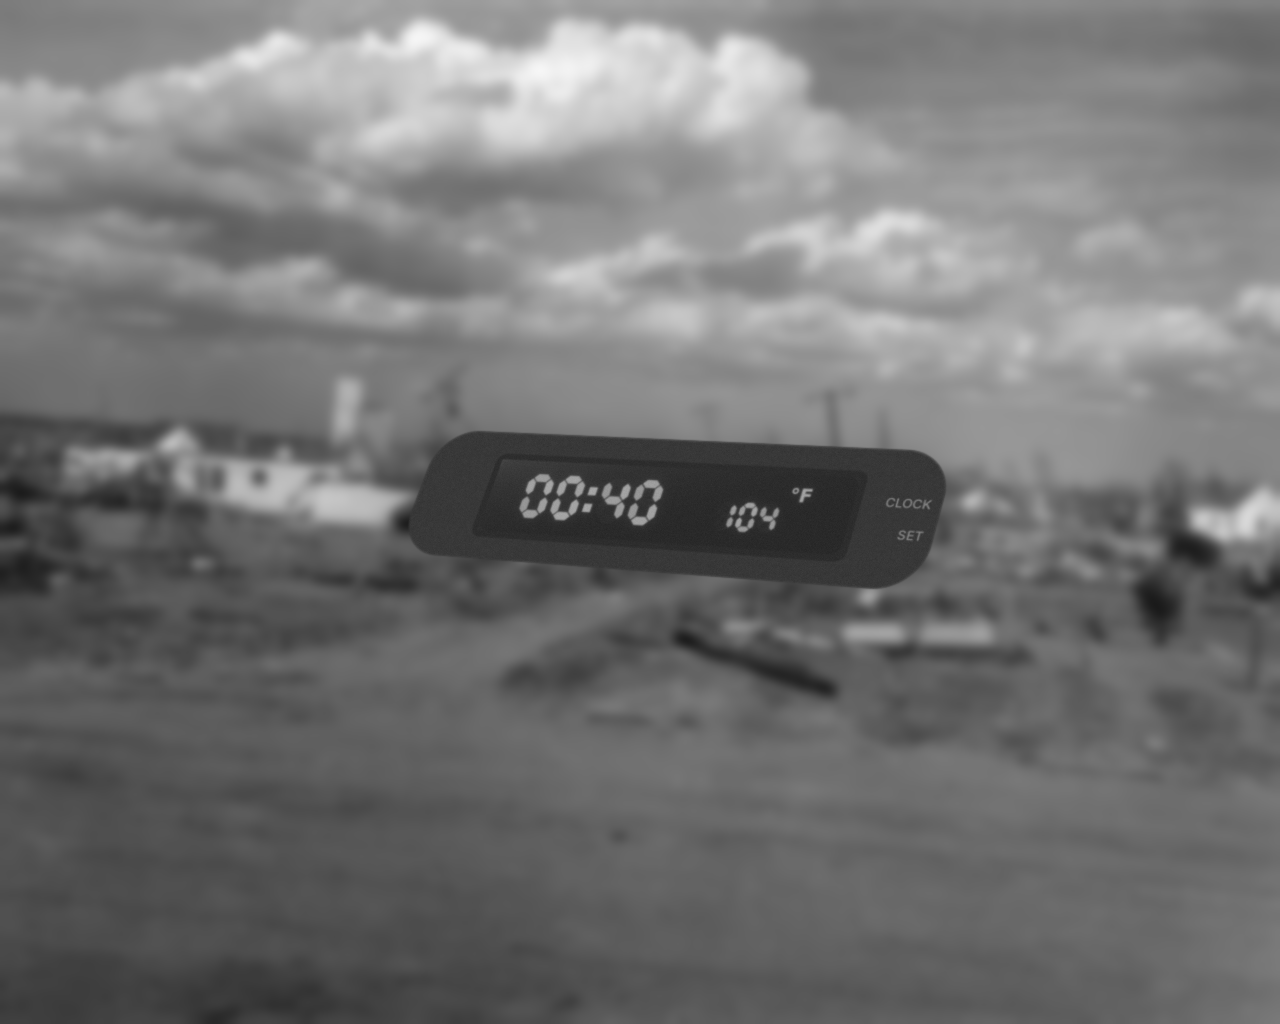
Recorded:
0.40
